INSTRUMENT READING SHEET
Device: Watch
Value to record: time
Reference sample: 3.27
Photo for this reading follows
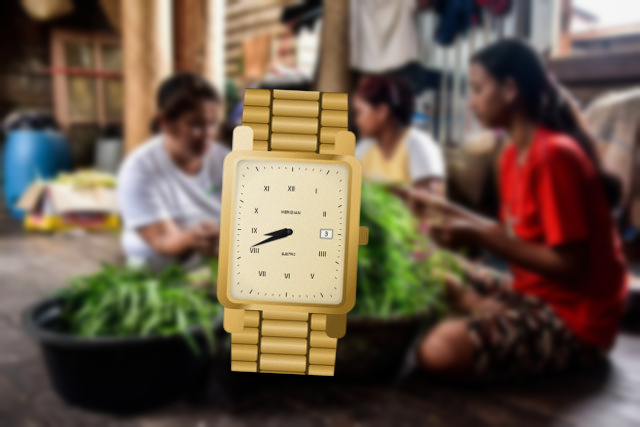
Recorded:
8.41
